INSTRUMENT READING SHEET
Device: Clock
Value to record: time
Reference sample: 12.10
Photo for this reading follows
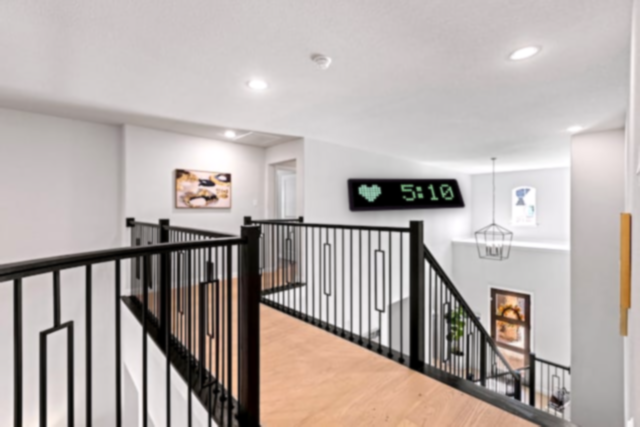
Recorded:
5.10
